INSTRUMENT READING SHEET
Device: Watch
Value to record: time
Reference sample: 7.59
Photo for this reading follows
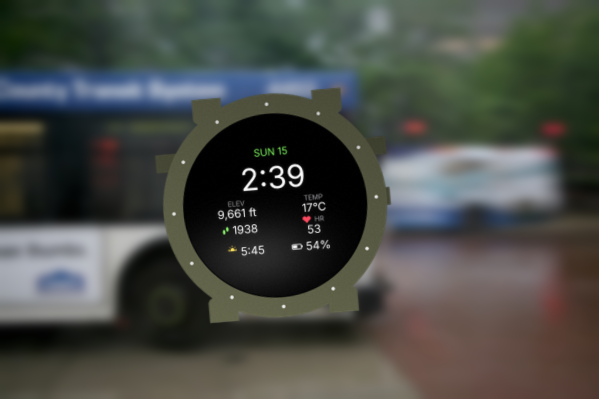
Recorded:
2.39
